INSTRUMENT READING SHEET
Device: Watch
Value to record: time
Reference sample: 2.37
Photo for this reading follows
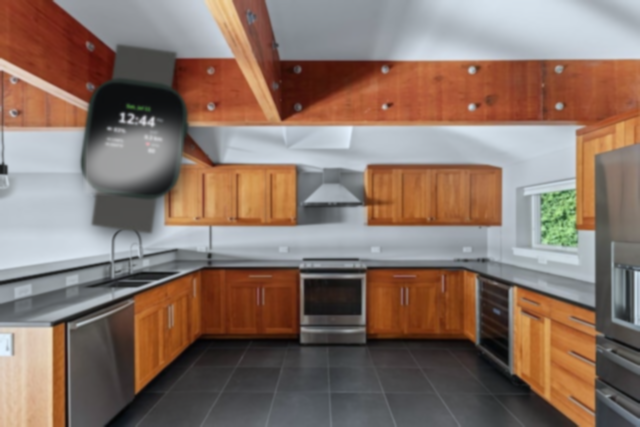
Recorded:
12.44
